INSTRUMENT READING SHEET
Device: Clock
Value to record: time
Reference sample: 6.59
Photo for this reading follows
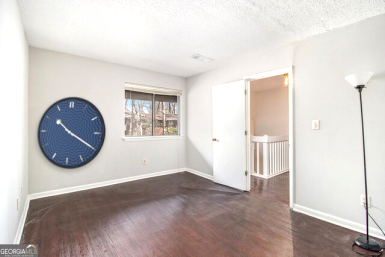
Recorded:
10.20
